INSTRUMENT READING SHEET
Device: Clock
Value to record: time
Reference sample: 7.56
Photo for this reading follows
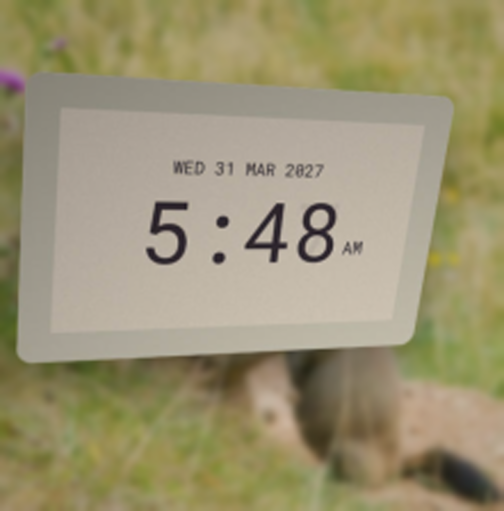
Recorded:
5.48
